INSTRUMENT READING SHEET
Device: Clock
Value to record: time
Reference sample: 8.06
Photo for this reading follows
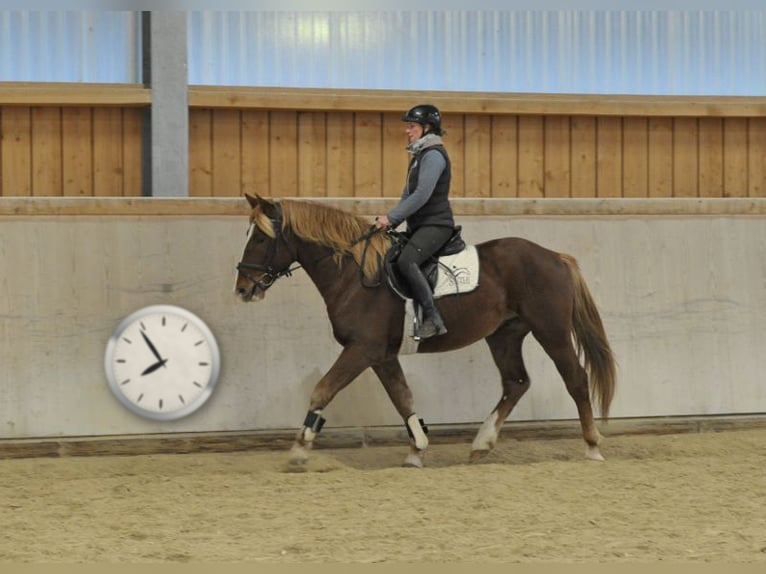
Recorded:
7.54
